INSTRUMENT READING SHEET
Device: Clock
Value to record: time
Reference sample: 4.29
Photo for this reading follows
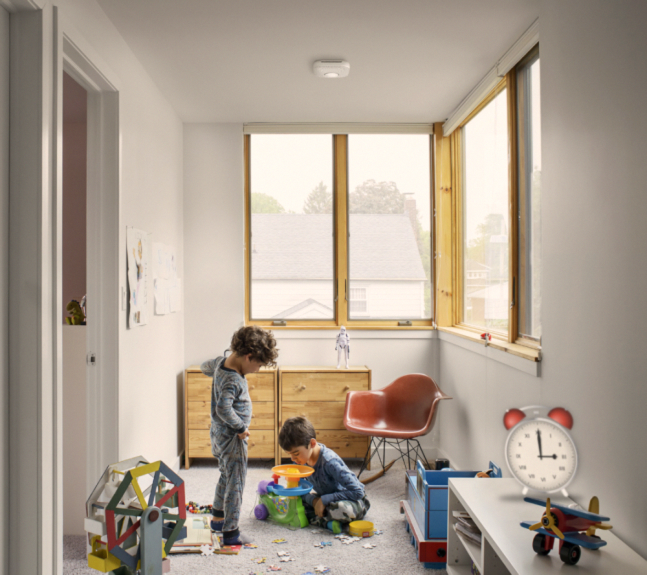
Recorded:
3.00
